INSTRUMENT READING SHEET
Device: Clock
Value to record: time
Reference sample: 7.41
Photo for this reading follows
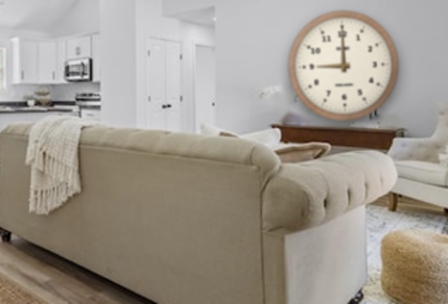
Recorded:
9.00
